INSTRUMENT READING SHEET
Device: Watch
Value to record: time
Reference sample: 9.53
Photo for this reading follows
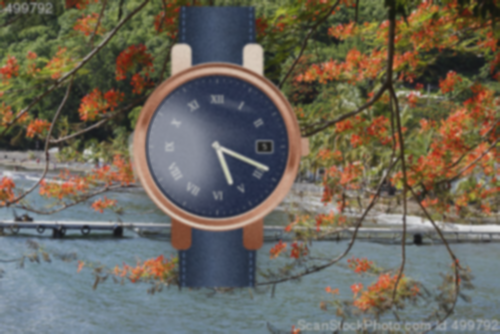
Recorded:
5.19
